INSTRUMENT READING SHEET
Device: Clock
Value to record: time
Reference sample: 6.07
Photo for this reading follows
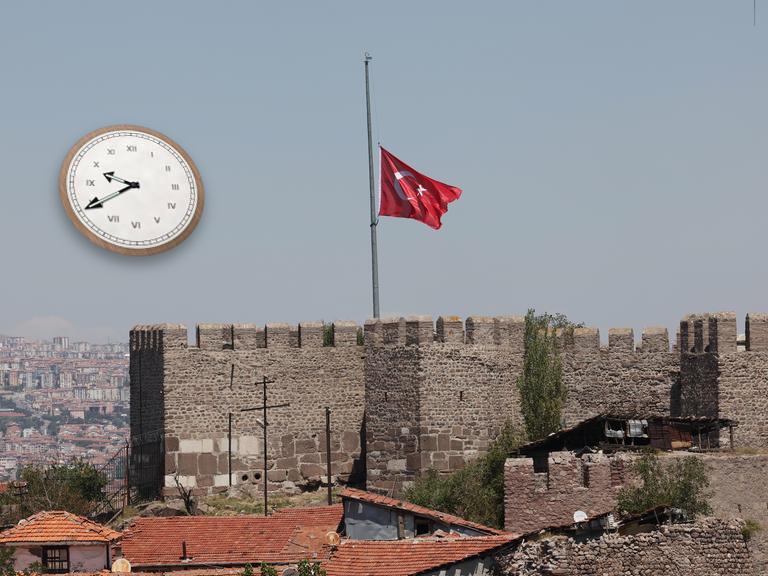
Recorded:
9.40
